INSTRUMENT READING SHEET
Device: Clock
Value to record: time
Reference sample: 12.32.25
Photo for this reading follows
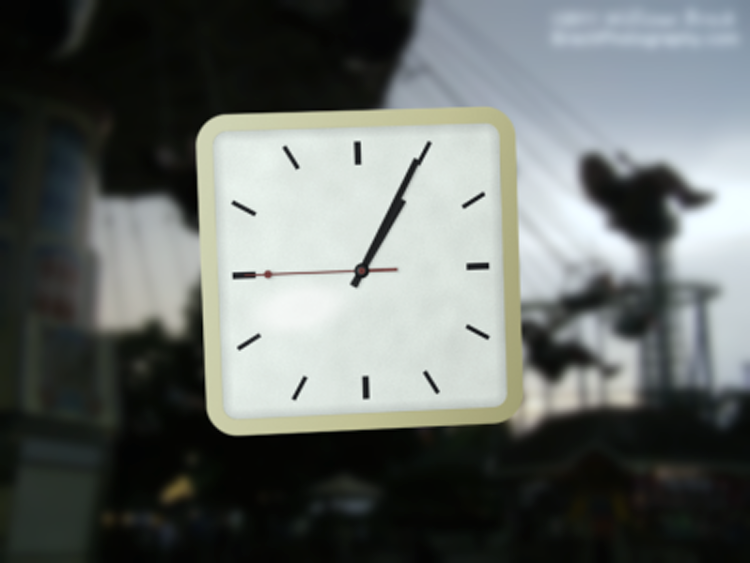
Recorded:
1.04.45
